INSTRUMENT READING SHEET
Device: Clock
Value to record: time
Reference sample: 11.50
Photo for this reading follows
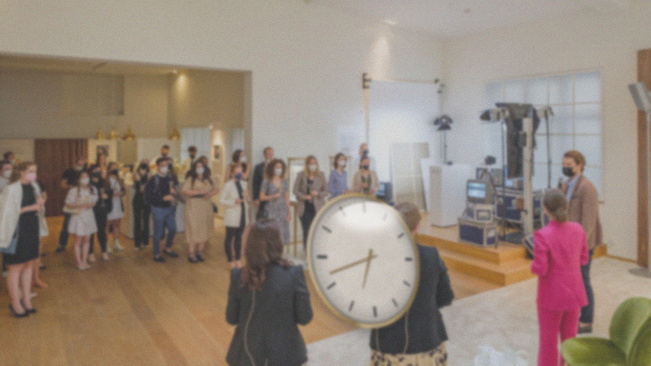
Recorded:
6.42
